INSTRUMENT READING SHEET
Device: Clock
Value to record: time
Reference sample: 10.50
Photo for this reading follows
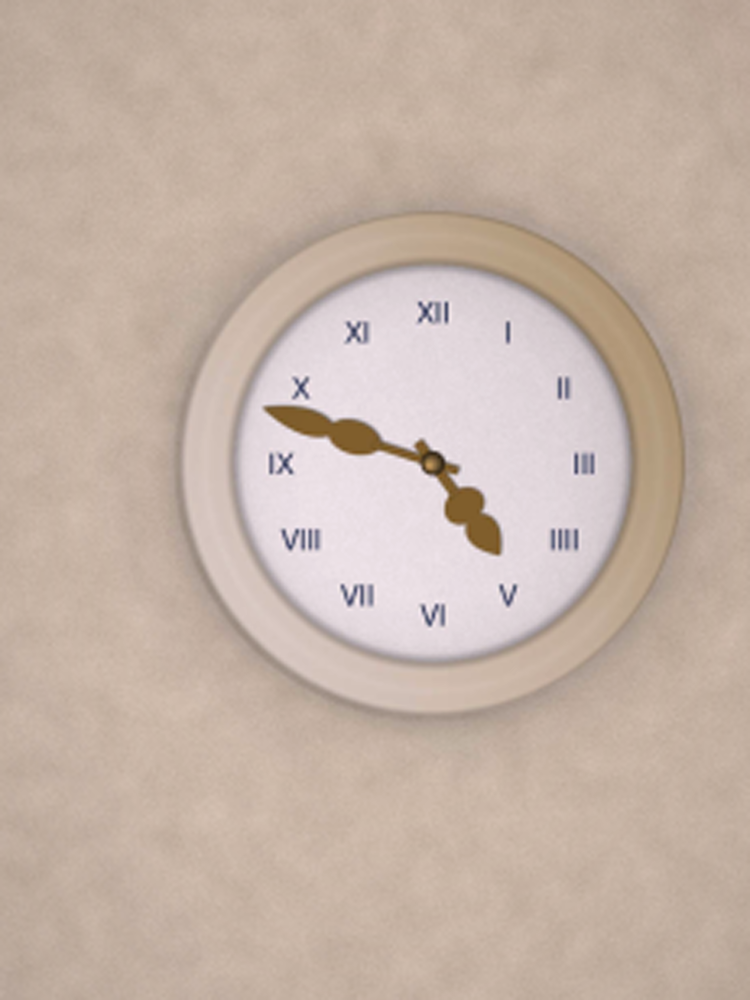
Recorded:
4.48
